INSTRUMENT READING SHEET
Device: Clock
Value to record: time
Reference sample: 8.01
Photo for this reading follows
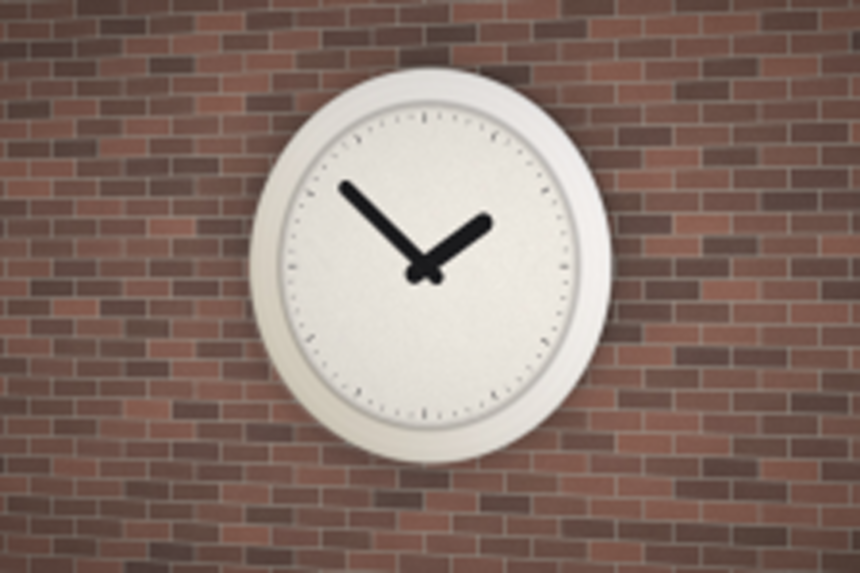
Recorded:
1.52
